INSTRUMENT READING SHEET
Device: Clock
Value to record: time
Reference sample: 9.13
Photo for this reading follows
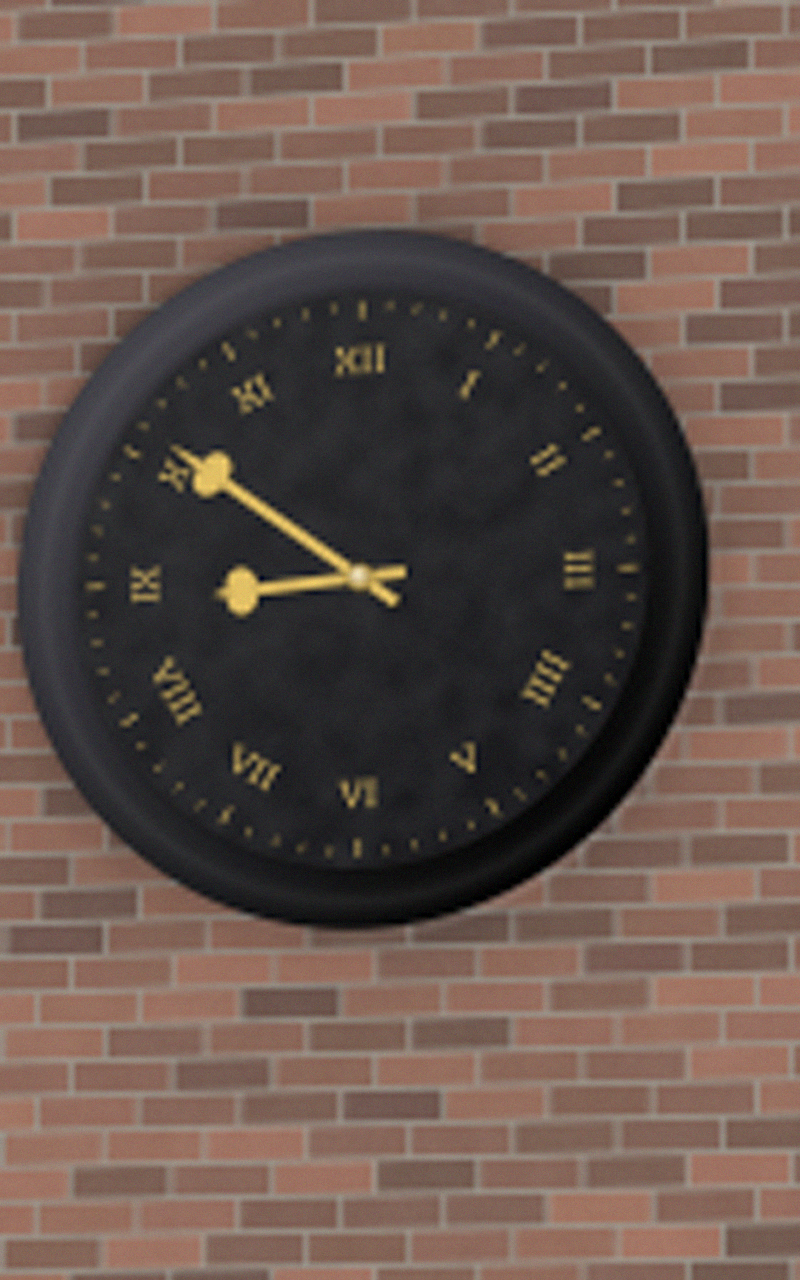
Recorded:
8.51
